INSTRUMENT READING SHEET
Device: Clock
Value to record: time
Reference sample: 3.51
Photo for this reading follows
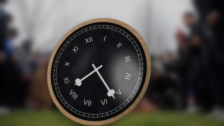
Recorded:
8.27
